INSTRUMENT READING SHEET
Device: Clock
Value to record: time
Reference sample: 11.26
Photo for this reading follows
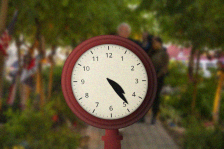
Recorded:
4.24
